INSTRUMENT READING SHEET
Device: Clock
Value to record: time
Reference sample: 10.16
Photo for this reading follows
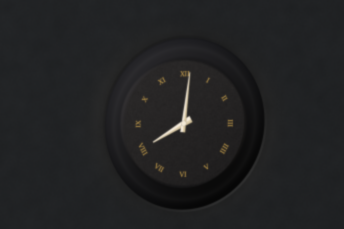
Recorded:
8.01
